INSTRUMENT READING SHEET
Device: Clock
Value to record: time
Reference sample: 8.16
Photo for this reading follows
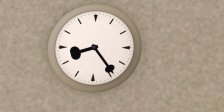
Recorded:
8.24
